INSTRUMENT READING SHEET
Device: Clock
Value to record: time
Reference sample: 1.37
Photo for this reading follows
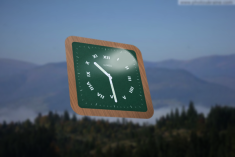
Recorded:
10.29
